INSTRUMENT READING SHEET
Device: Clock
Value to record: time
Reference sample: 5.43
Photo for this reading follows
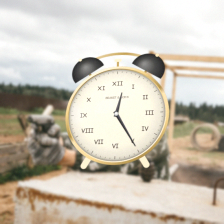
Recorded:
12.25
